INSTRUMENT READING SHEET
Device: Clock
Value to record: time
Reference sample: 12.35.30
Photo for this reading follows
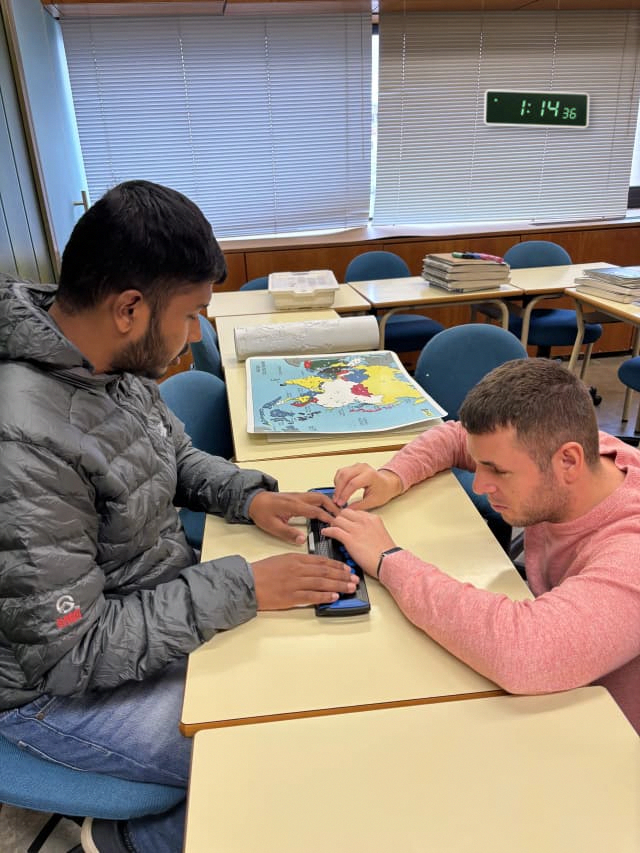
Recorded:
1.14.36
